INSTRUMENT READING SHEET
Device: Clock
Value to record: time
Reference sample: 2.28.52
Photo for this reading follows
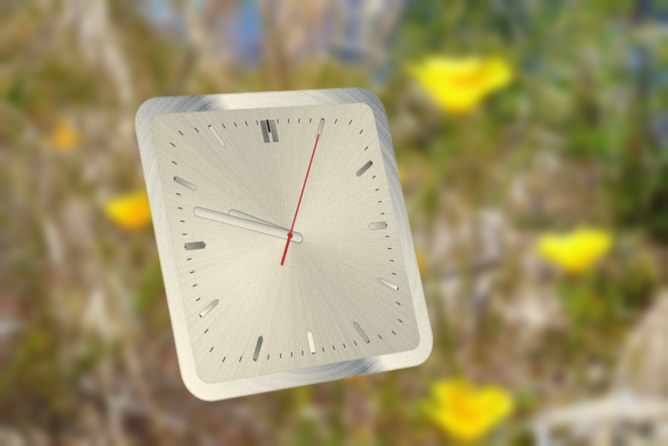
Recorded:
9.48.05
